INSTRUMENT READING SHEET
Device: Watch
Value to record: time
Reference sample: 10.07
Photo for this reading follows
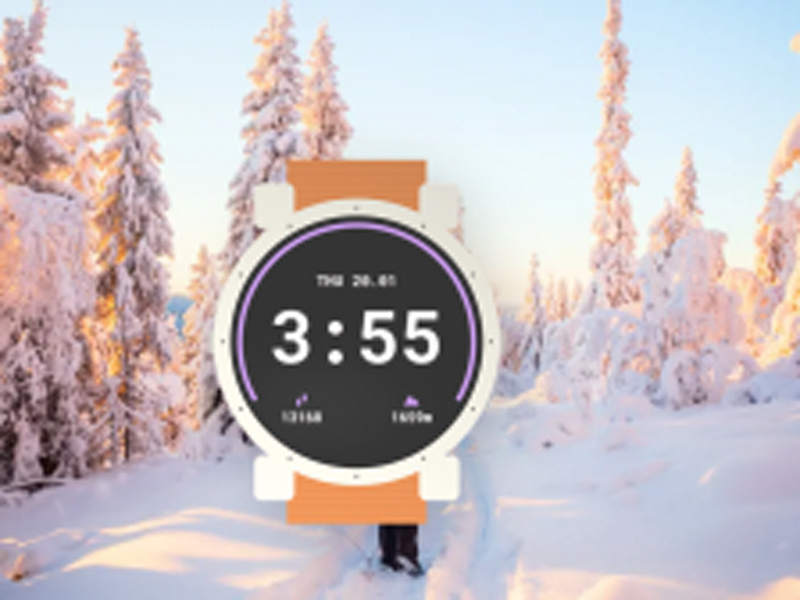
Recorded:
3.55
